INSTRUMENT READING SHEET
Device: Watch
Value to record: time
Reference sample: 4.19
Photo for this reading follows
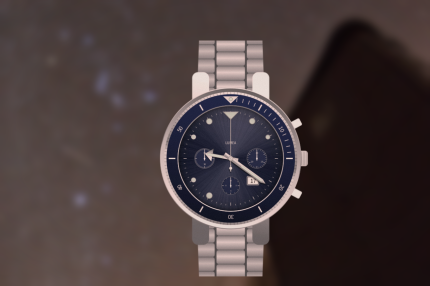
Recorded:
9.21
